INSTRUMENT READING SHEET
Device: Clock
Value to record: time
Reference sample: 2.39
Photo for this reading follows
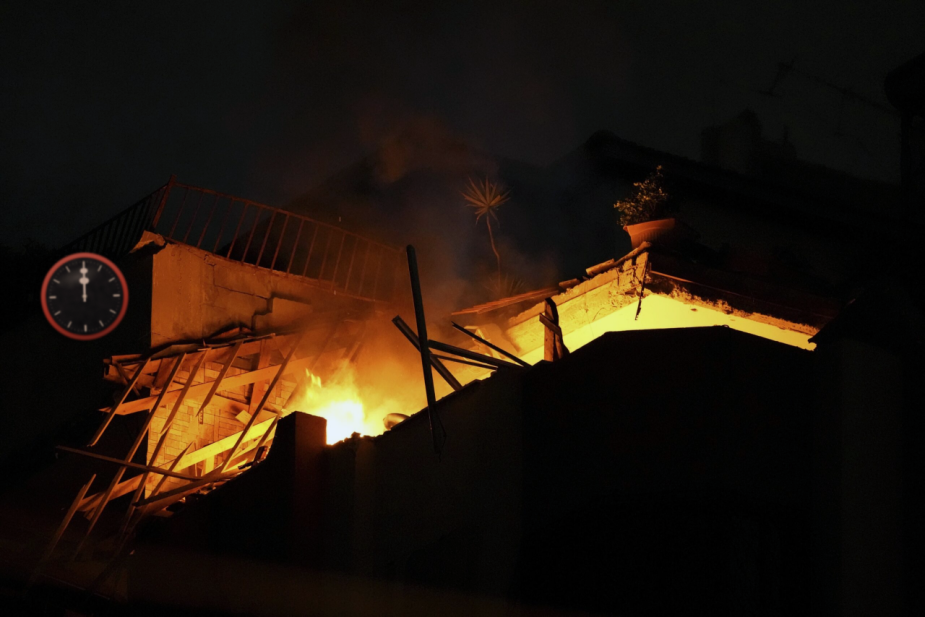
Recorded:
12.00
